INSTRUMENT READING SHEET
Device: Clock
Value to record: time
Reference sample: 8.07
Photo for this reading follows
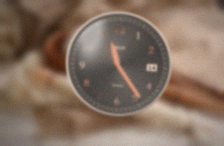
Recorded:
11.24
